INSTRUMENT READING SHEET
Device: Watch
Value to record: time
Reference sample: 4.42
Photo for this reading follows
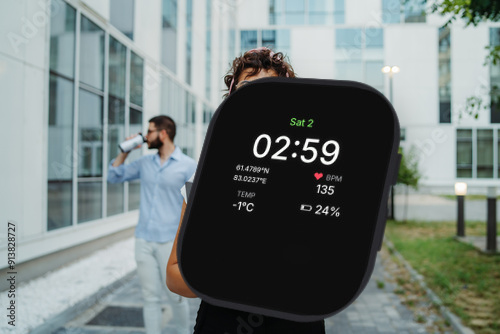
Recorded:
2.59
